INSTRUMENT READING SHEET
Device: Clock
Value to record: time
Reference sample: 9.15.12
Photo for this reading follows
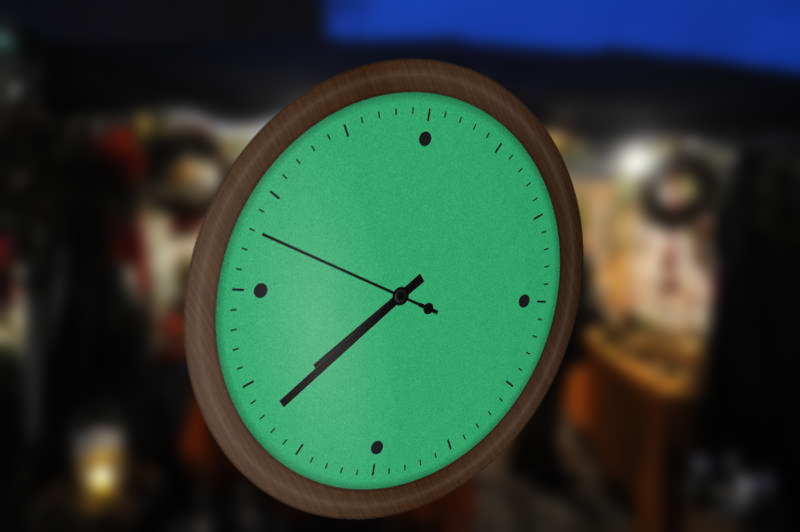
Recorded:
7.37.48
